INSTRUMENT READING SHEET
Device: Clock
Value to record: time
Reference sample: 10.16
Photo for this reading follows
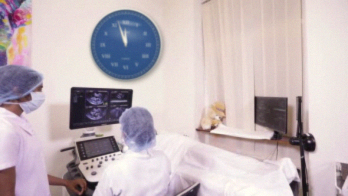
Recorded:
11.57
